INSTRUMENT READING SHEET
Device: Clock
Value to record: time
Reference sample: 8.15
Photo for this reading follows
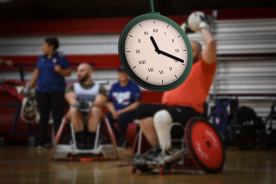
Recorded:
11.19
